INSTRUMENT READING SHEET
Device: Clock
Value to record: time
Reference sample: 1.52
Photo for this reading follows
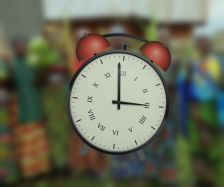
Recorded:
2.59
